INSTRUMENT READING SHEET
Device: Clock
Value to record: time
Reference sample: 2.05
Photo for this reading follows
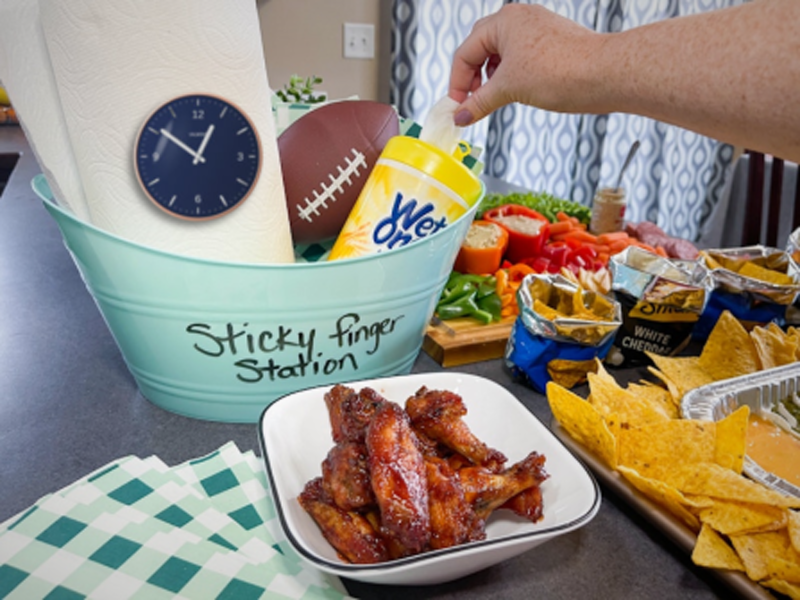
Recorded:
12.51
